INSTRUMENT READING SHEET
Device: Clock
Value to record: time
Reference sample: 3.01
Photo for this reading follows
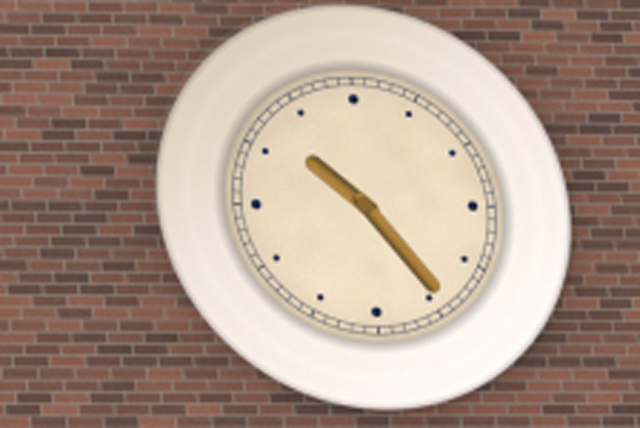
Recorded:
10.24
